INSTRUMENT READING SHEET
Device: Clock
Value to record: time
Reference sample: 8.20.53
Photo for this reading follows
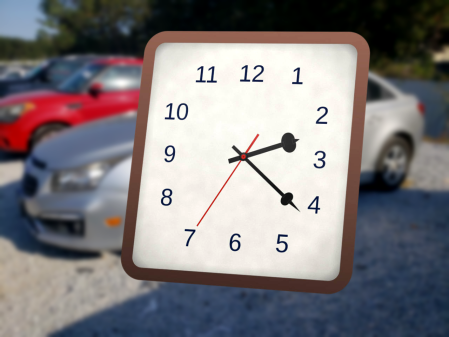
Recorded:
2.21.35
